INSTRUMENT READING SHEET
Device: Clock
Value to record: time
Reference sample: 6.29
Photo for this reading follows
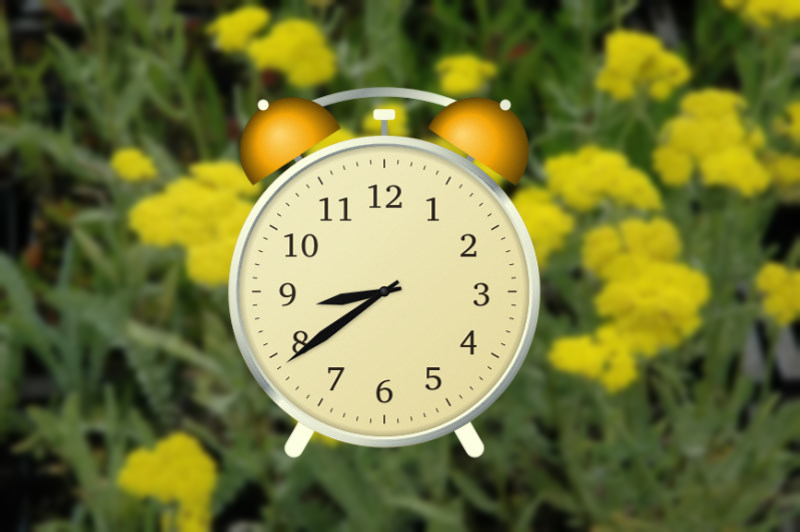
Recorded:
8.39
